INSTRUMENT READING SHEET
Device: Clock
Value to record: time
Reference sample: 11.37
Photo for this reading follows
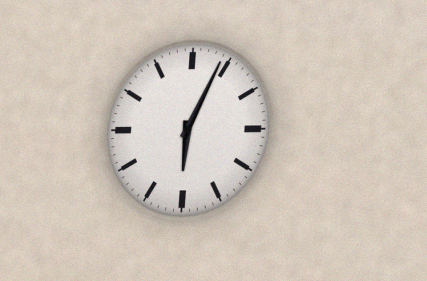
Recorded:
6.04
